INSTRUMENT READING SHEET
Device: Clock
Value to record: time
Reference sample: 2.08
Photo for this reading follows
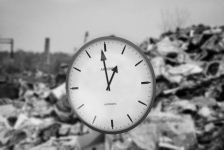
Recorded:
12.59
